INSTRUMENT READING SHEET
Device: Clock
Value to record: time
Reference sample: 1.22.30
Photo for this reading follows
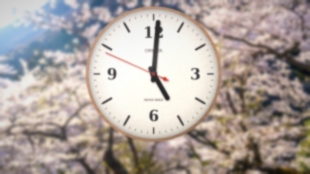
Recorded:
5.00.49
